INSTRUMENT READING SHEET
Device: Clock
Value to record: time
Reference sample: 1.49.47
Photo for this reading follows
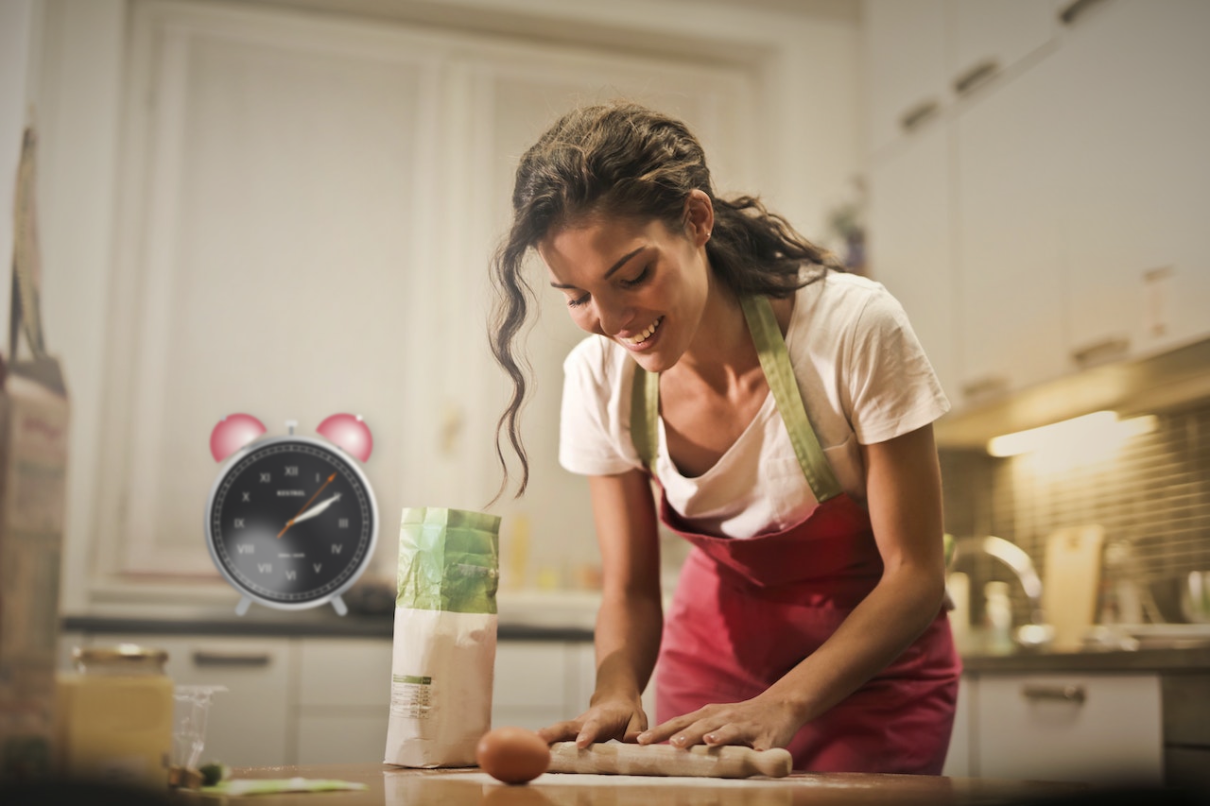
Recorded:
2.10.07
